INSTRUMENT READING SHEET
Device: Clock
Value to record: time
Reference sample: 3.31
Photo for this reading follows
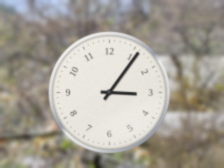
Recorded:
3.06
